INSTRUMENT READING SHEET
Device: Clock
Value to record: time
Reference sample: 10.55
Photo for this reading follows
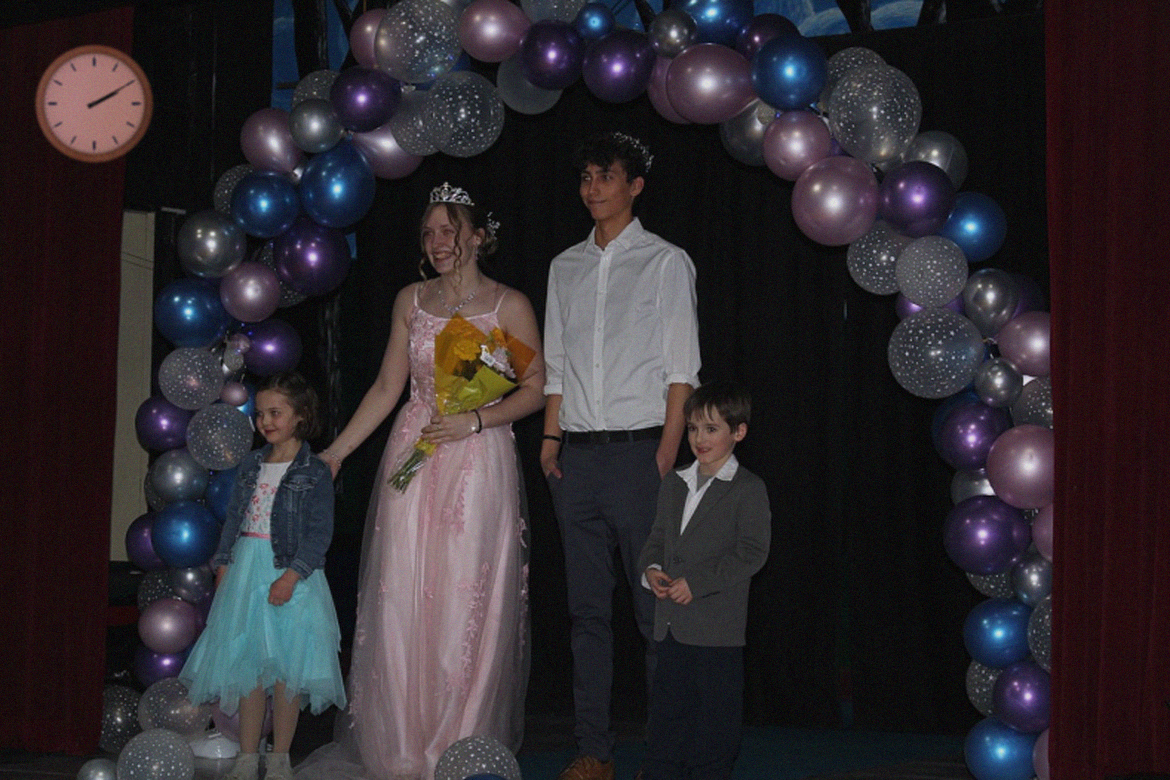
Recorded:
2.10
